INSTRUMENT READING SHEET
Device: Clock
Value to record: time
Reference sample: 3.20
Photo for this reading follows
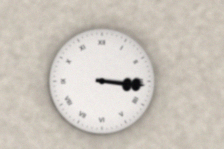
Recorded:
3.16
